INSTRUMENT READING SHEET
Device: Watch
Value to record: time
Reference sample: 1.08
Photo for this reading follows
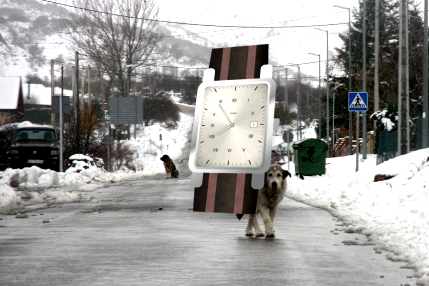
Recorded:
7.54
